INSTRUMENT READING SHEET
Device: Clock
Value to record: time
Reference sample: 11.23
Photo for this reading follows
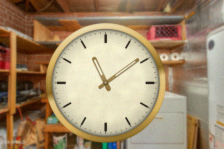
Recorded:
11.09
